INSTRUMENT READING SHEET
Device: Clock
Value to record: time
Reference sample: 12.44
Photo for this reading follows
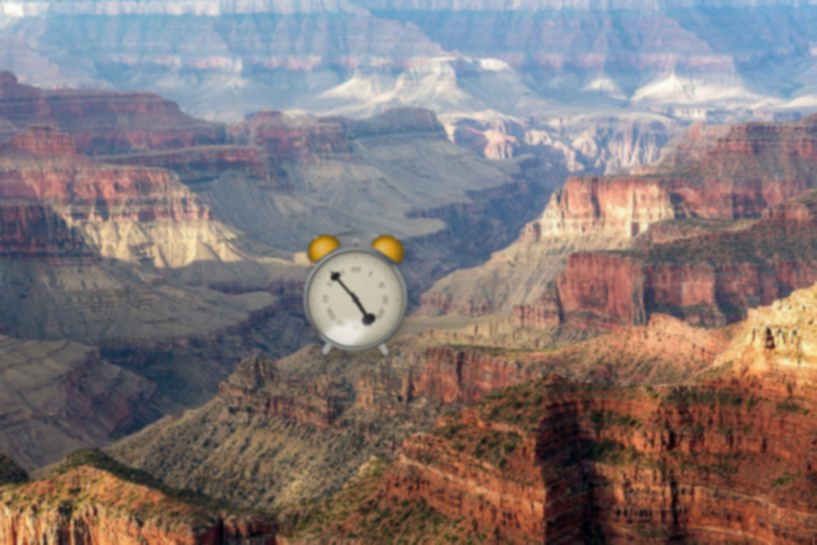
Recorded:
4.53
